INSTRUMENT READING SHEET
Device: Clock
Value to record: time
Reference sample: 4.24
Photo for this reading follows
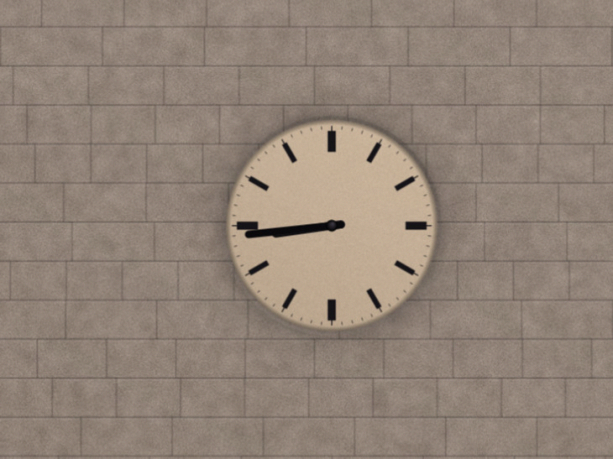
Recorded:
8.44
